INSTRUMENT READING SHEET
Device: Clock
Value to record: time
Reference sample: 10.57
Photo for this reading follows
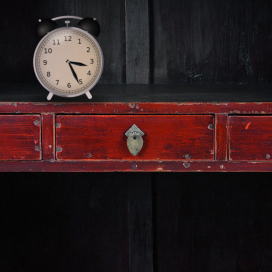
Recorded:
3.26
